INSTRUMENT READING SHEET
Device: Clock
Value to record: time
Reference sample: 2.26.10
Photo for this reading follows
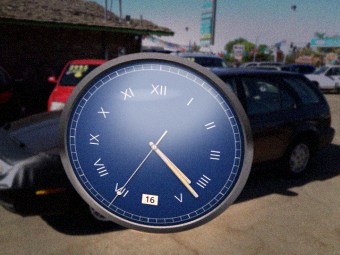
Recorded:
4.22.35
